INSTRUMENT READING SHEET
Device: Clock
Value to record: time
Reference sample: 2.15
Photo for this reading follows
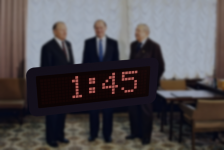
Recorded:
1.45
